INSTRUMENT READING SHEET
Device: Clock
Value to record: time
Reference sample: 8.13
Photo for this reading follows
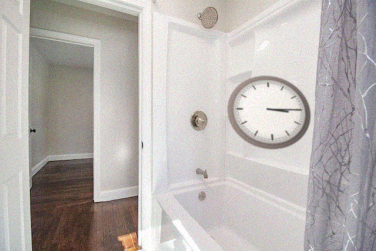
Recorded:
3.15
